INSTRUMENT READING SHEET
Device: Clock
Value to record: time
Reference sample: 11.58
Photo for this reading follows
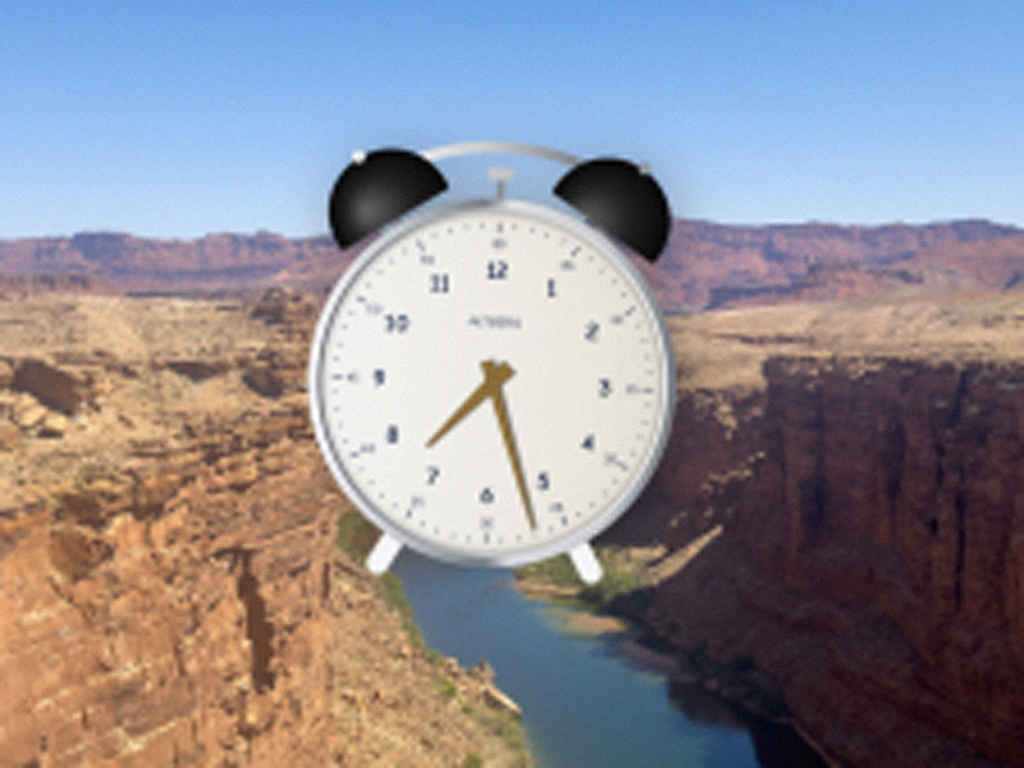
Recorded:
7.27
